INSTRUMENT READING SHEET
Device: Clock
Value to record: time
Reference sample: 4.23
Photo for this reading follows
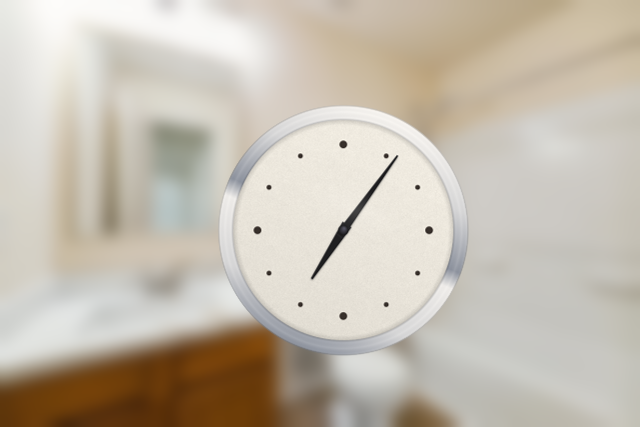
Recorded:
7.06
